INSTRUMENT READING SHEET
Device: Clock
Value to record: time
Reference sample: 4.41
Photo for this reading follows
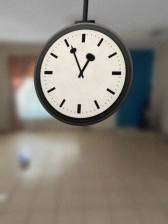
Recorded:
12.56
